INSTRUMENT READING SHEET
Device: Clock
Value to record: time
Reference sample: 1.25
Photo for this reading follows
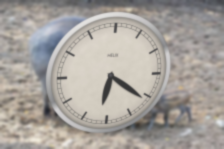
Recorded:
6.21
